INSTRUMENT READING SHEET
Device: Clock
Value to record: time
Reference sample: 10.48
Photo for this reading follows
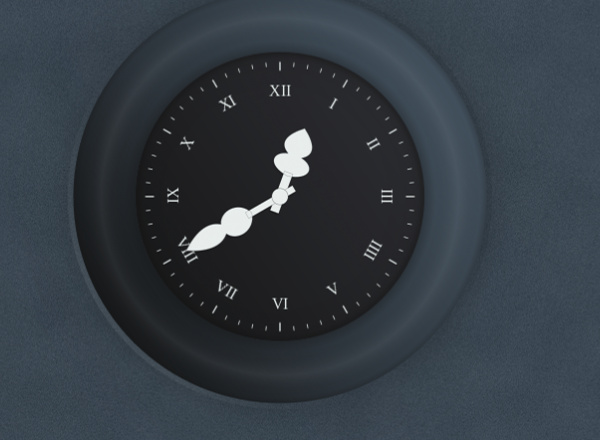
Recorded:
12.40
